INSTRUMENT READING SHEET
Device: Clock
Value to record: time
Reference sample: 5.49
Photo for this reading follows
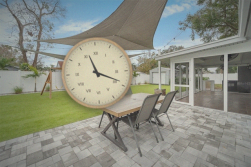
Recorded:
11.19
